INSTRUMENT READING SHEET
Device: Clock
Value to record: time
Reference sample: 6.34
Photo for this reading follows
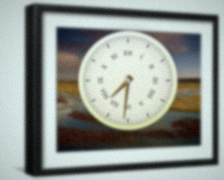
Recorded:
7.31
